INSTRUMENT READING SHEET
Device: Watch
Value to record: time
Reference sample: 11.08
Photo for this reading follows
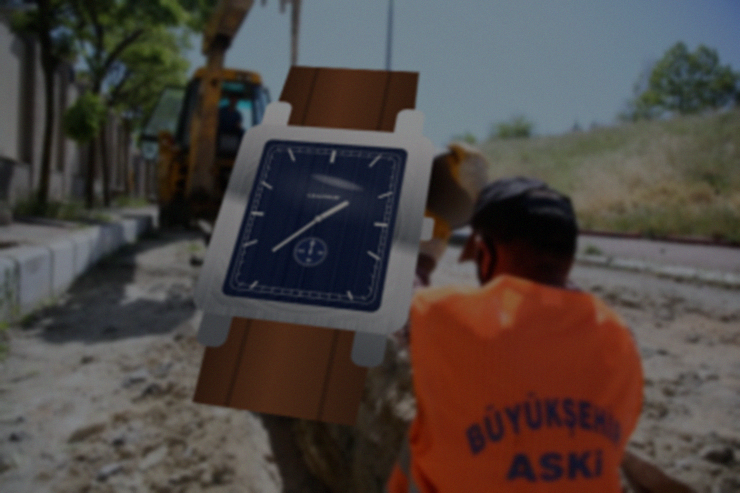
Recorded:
1.37
